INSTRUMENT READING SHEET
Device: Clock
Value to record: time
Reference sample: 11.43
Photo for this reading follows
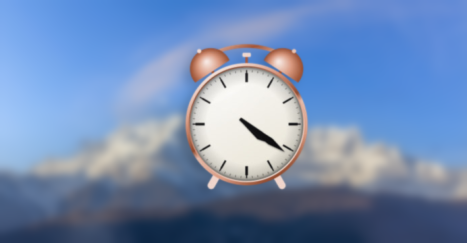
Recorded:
4.21
